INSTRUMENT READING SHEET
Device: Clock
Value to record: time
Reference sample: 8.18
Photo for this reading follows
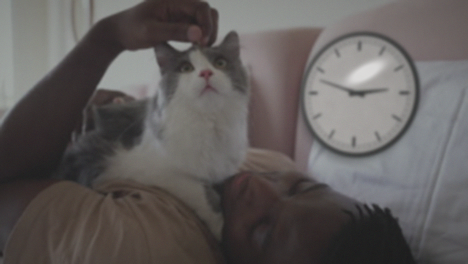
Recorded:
2.48
